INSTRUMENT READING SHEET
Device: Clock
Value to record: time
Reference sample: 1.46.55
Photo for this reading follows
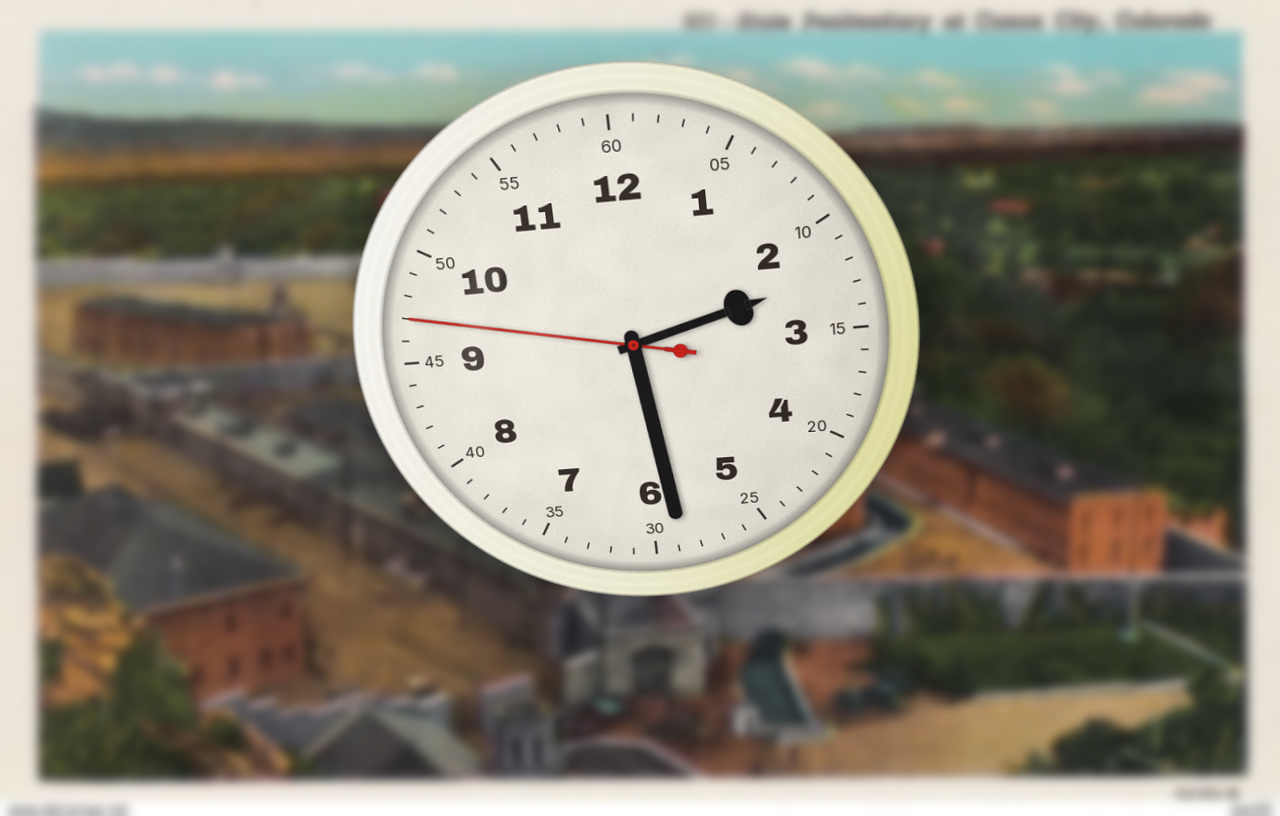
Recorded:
2.28.47
